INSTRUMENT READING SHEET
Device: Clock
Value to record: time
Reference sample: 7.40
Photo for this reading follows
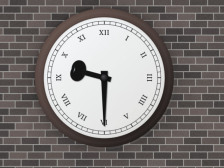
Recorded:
9.30
